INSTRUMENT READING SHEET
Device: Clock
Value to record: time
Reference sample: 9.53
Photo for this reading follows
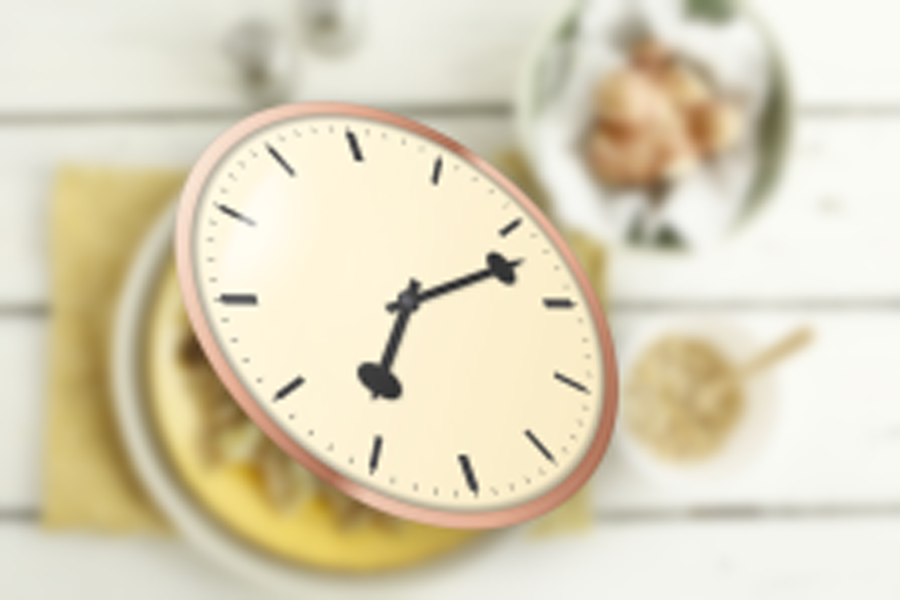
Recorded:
7.12
